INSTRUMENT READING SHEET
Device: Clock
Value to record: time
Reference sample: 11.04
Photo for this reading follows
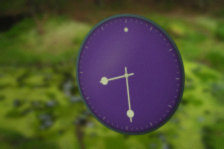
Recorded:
8.29
